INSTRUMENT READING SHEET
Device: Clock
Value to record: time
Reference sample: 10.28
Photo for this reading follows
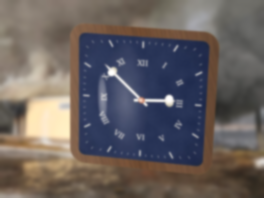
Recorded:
2.52
